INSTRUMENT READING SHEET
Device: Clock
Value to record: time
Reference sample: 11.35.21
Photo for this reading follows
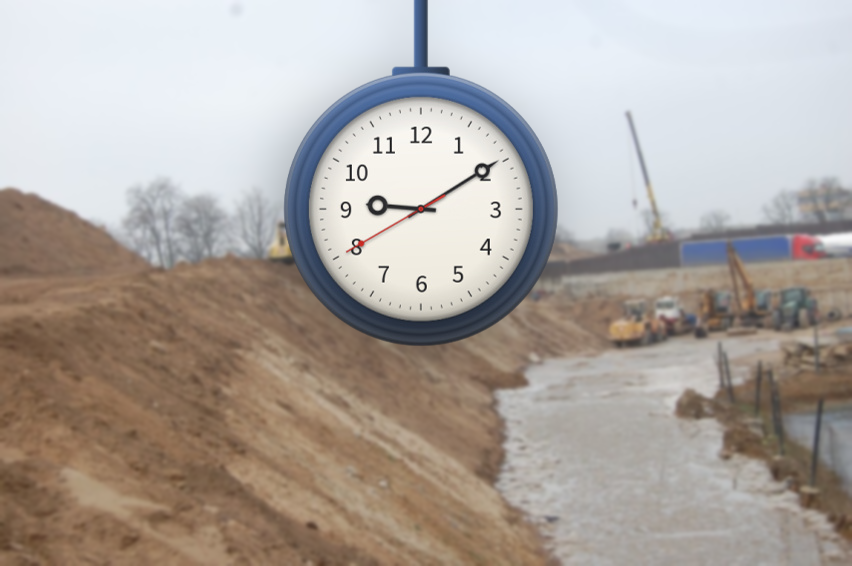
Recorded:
9.09.40
